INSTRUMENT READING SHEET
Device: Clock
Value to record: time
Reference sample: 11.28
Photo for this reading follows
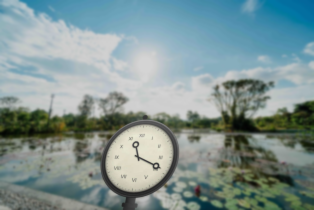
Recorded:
11.19
